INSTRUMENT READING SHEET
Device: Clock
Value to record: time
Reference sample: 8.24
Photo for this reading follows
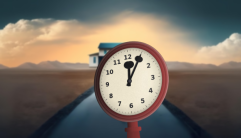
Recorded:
12.05
